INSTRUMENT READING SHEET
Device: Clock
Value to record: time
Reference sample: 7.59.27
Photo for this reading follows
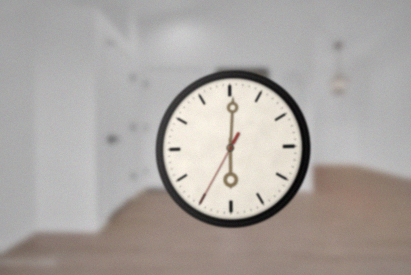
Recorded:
6.00.35
